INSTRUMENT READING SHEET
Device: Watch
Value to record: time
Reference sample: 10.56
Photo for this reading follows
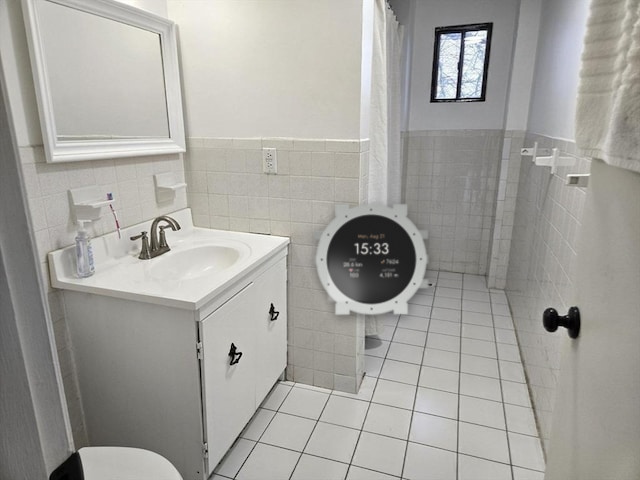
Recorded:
15.33
